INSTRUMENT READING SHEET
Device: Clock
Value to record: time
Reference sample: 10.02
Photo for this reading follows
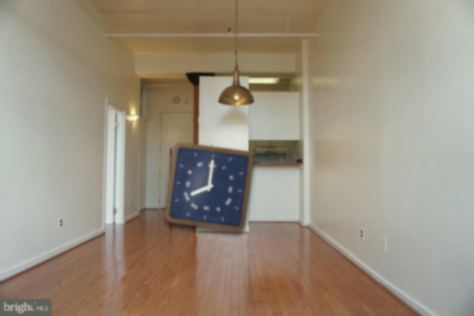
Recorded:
8.00
